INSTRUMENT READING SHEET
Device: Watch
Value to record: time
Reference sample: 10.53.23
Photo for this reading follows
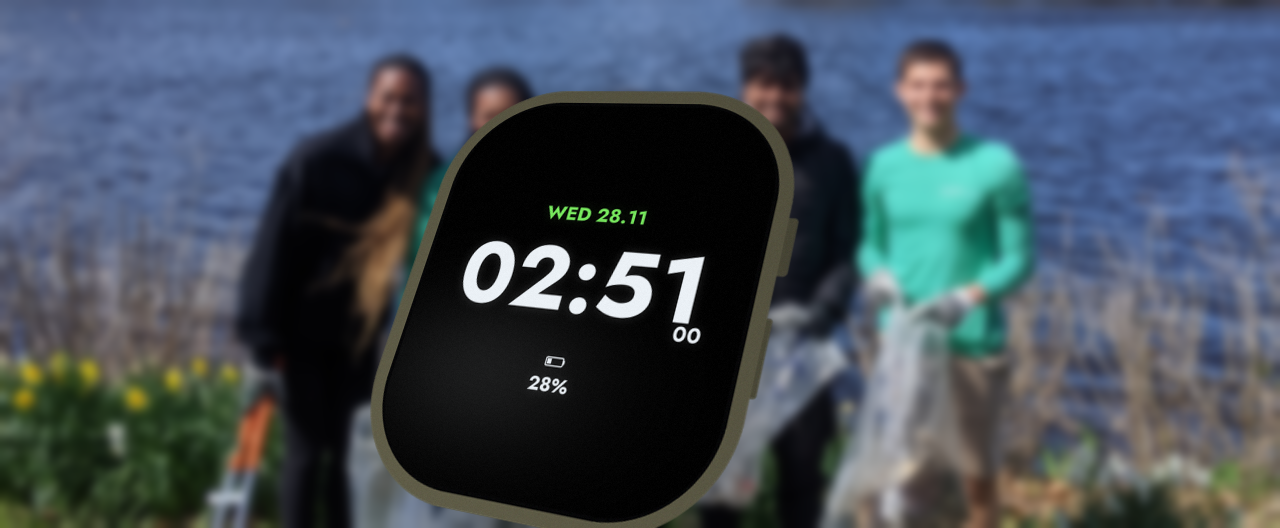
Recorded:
2.51.00
